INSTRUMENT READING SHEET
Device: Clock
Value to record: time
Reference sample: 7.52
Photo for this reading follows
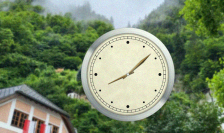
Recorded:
8.08
